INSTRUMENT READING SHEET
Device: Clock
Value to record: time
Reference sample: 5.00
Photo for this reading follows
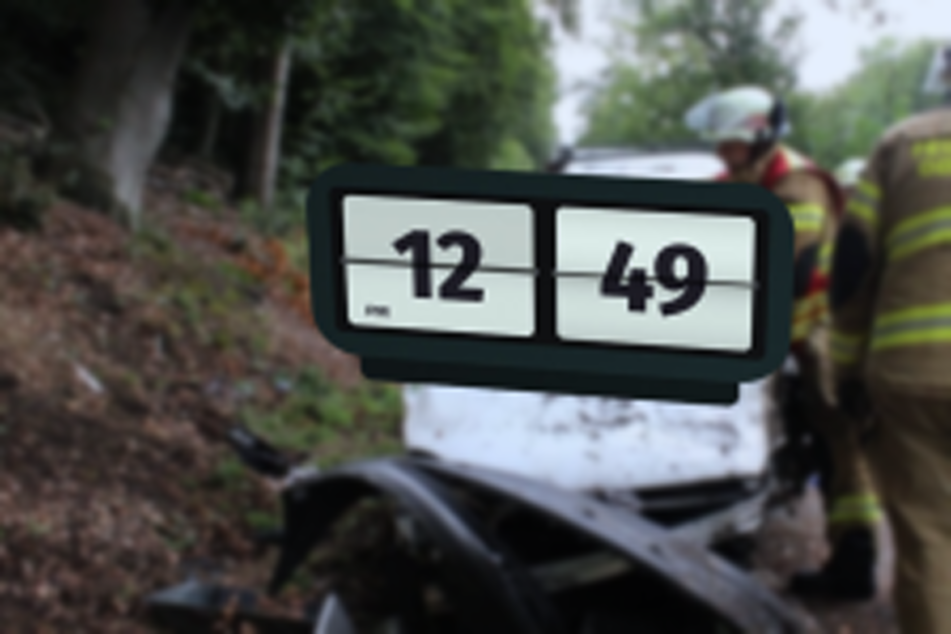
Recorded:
12.49
